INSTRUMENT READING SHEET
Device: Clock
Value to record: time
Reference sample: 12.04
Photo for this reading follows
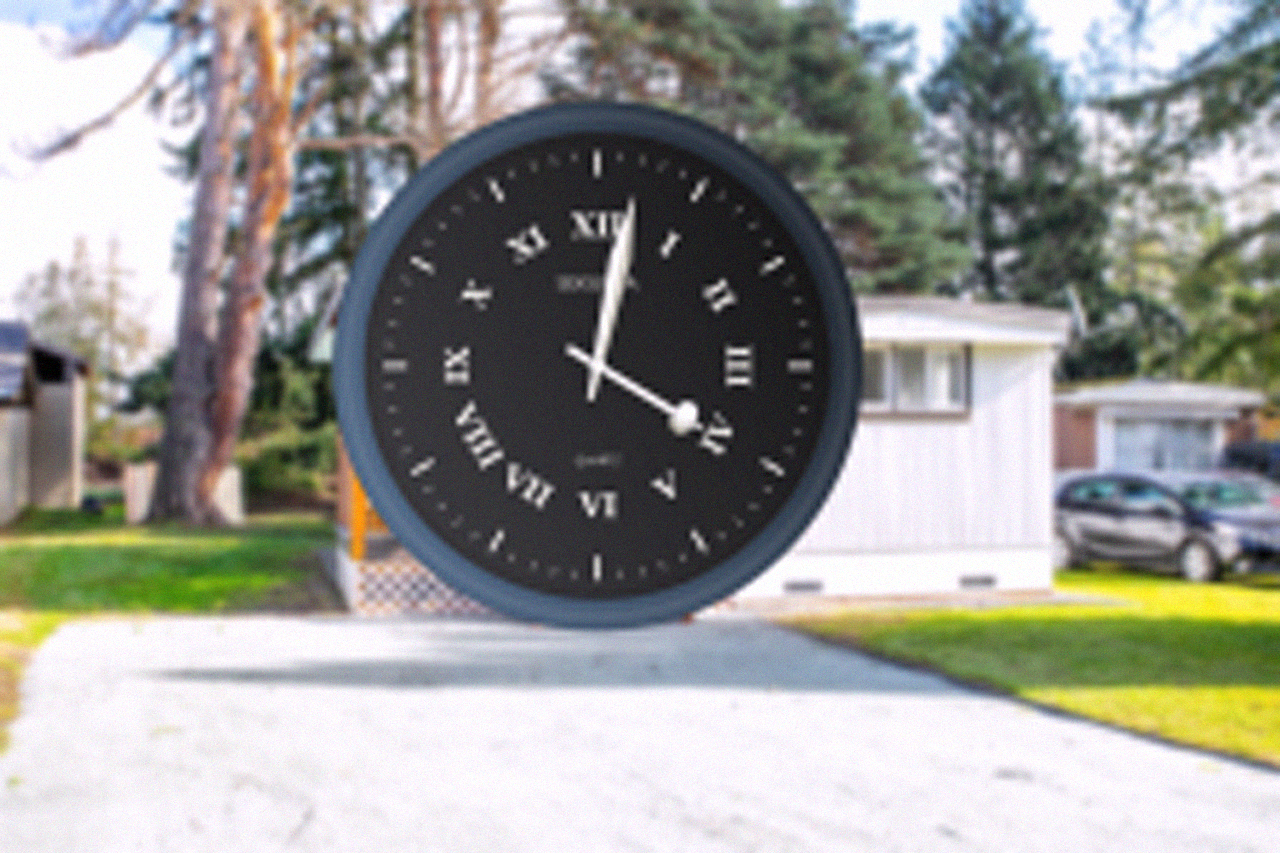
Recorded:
4.02
